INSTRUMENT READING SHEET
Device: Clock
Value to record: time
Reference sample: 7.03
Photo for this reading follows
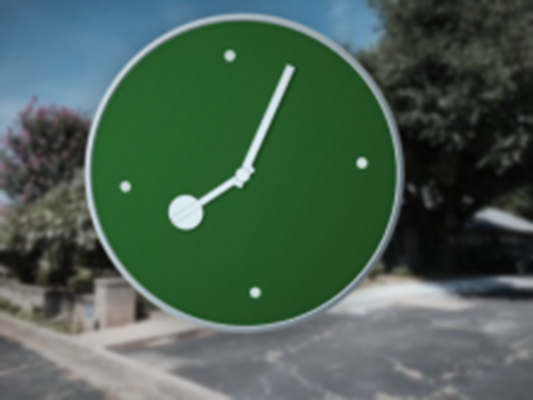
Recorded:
8.05
